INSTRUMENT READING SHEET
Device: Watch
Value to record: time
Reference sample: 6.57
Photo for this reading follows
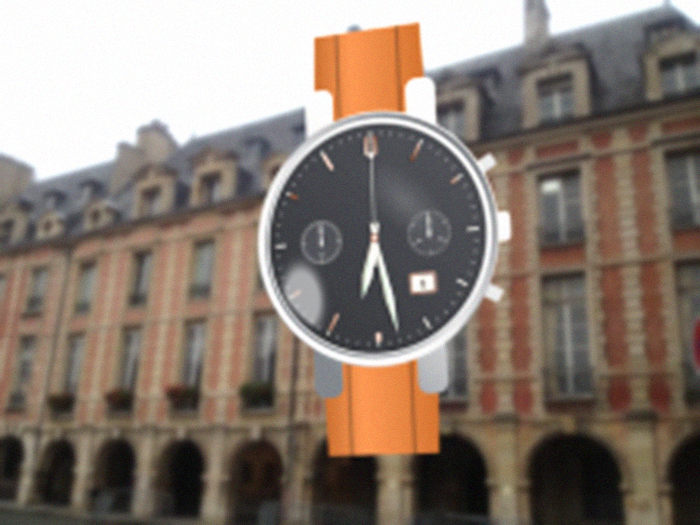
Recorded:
6.28
